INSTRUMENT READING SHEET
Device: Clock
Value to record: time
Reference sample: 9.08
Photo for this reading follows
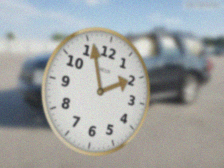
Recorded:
1.56
